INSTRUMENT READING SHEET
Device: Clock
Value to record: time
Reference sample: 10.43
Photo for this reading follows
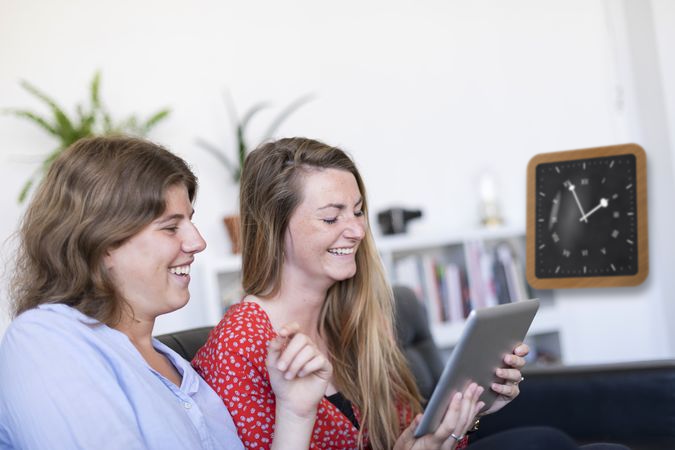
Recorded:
1.56
